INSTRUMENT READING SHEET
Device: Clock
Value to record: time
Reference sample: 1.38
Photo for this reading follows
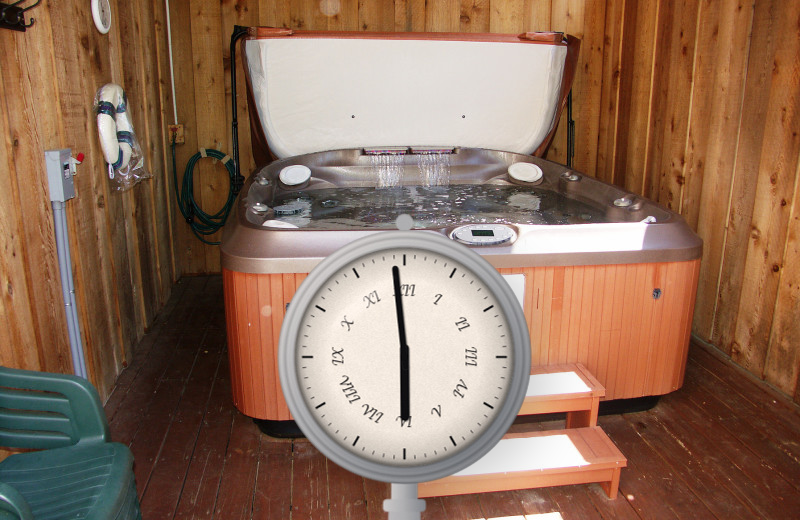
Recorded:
5.59
